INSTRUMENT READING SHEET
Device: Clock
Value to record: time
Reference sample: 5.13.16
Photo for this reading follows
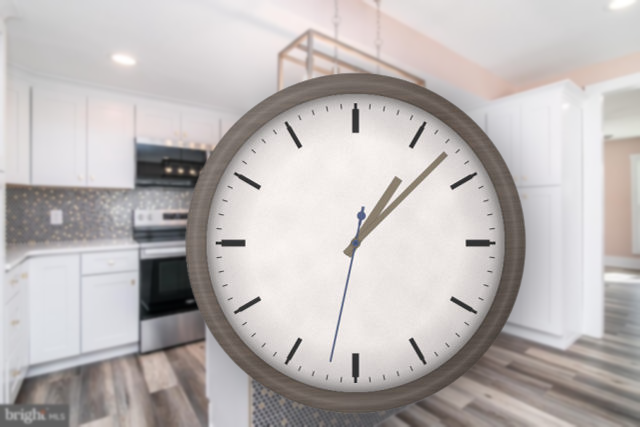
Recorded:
1.07.32
